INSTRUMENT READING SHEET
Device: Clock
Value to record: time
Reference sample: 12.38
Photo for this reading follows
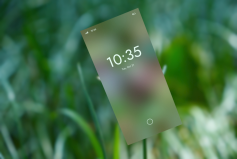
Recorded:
10.35
